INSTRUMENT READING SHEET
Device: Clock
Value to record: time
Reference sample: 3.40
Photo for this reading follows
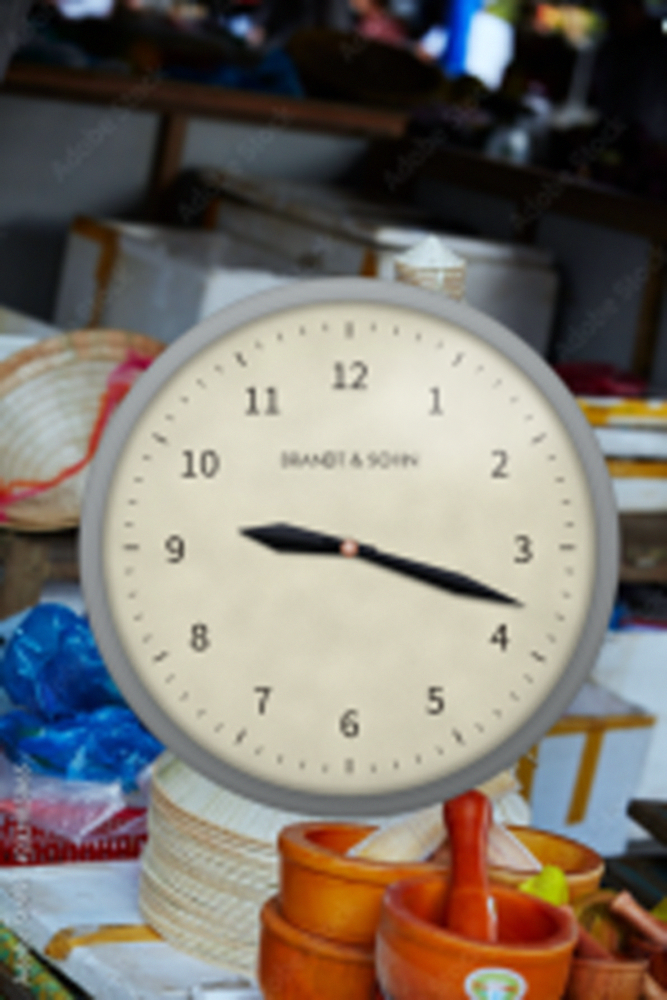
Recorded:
9.18
